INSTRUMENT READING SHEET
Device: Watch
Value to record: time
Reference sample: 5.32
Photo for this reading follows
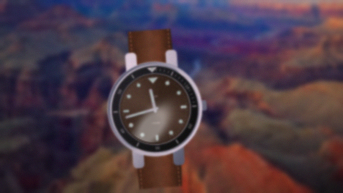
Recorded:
11.43
